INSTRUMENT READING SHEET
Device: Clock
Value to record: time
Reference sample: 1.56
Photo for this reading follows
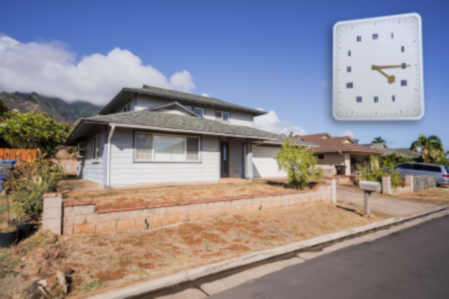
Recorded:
4.15
